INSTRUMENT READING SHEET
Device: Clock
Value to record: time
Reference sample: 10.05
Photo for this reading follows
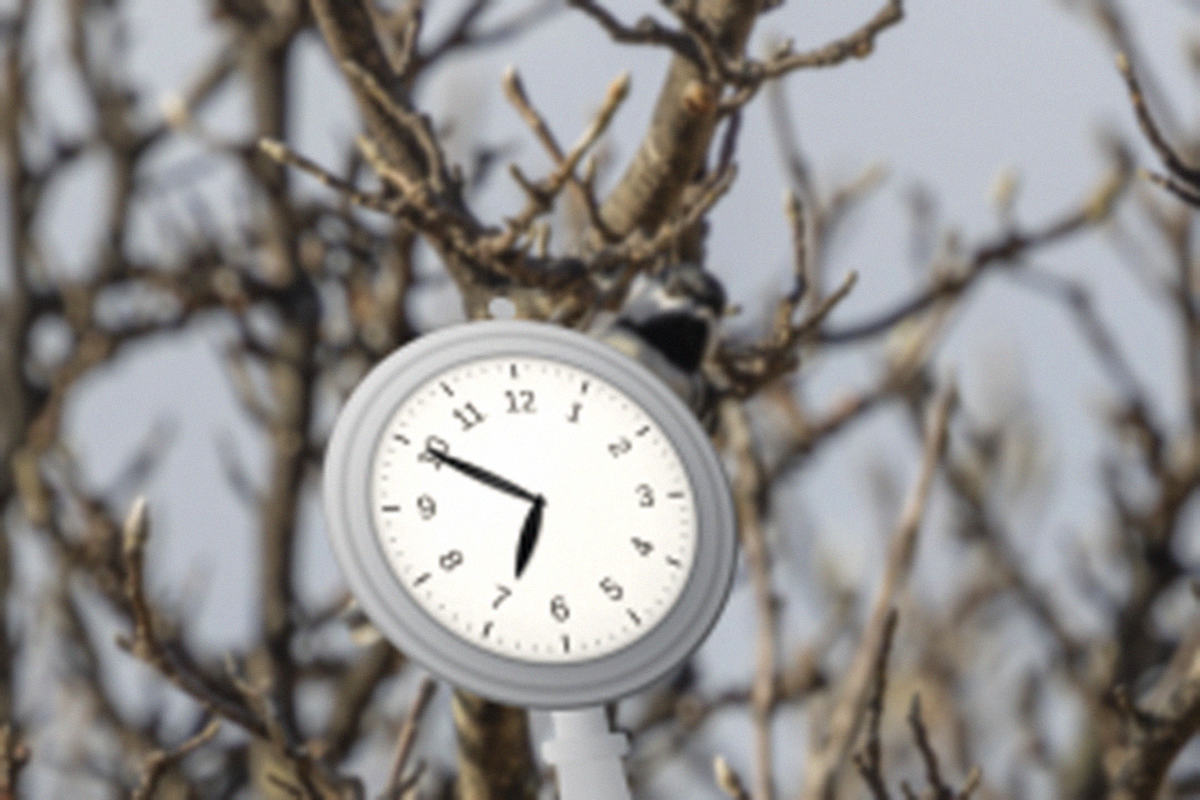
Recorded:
6.50
